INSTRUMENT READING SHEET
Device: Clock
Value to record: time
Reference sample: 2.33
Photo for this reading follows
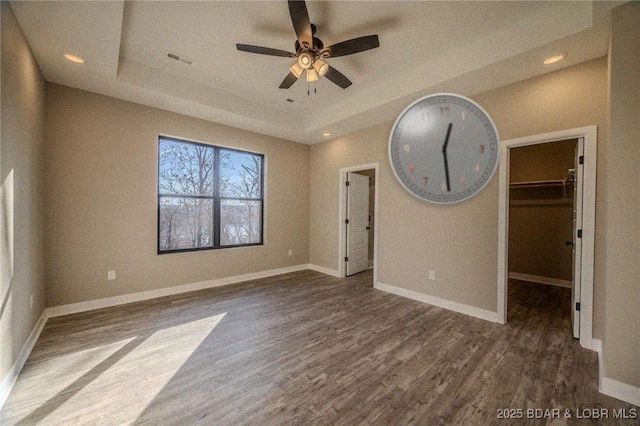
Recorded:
12.29
